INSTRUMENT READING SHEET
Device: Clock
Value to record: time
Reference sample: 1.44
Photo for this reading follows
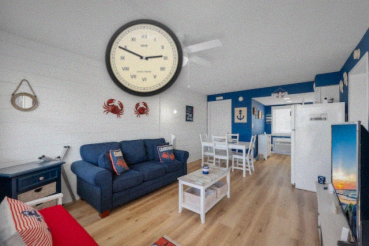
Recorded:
2.49
